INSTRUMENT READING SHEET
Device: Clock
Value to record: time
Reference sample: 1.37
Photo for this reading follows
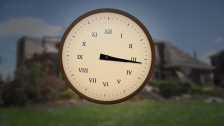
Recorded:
3.16
